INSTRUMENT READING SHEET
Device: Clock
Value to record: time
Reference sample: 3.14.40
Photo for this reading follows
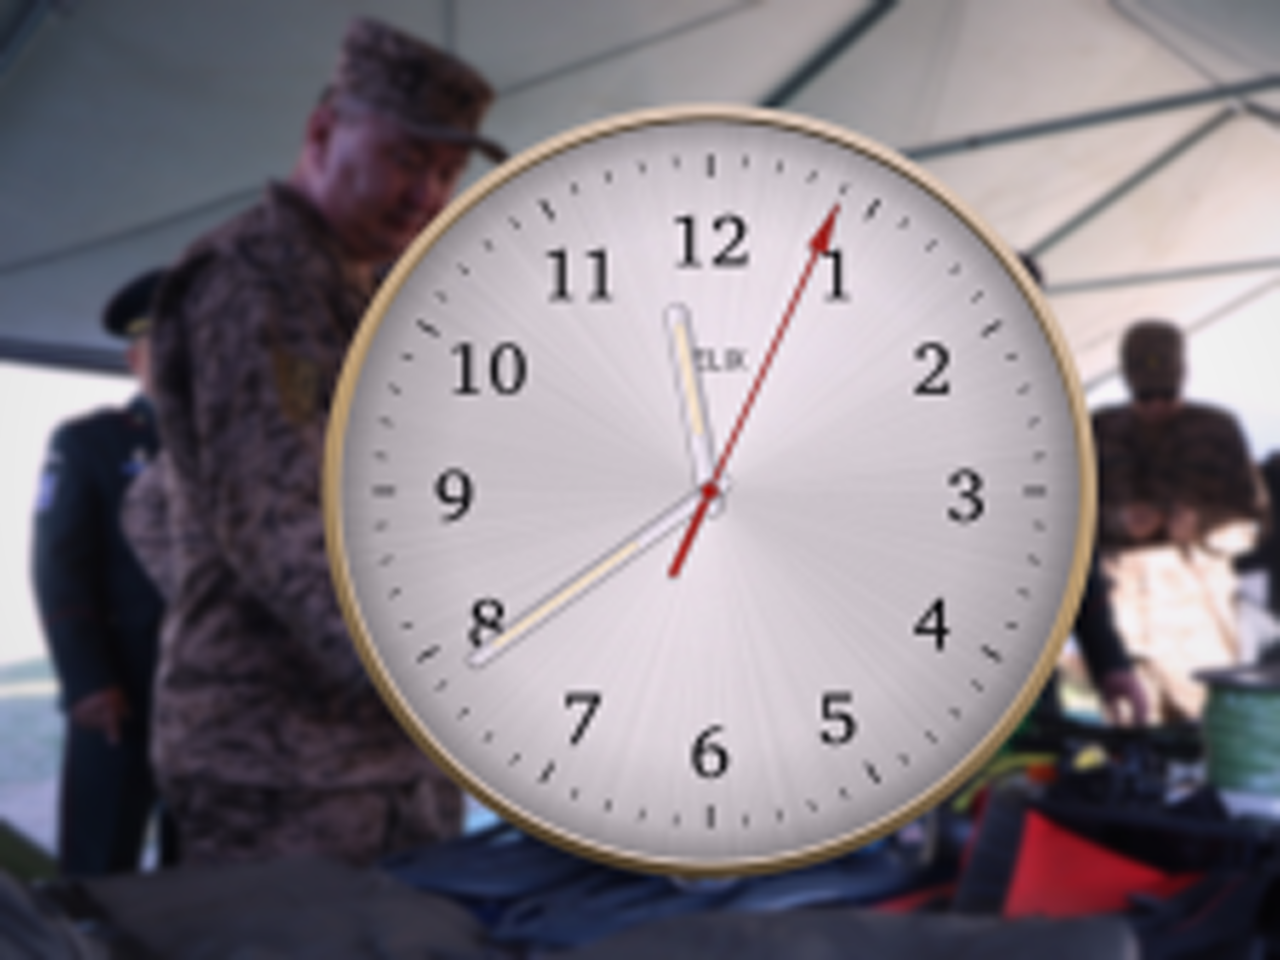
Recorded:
11.39.04
